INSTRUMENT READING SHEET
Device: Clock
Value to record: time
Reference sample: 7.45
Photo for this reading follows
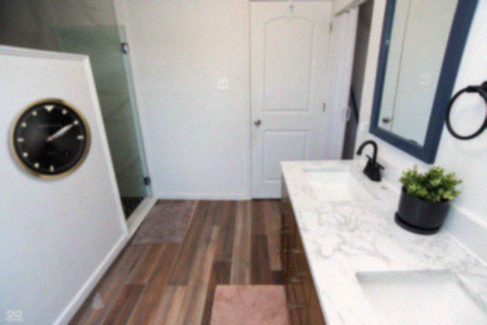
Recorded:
2.10
